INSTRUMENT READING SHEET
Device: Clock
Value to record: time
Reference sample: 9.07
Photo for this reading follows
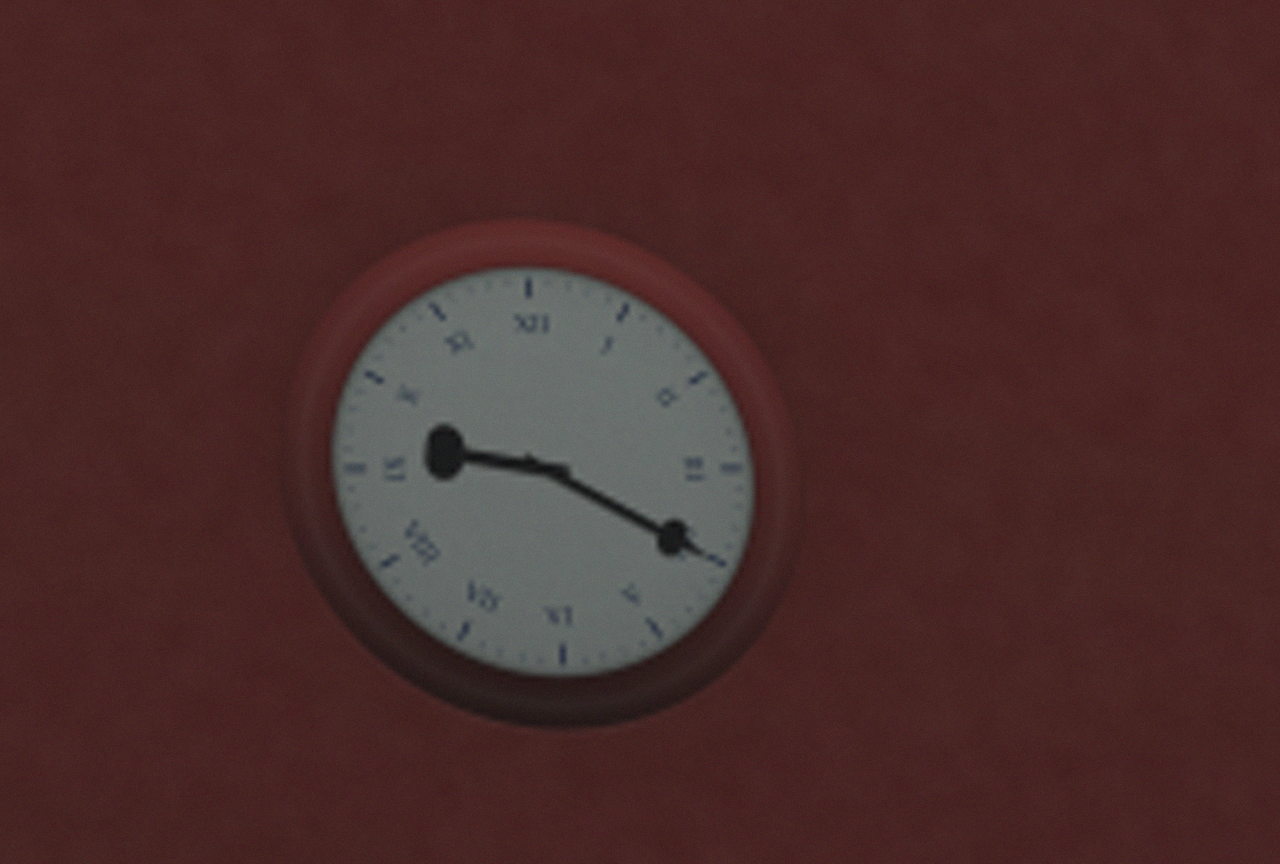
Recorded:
9.20
